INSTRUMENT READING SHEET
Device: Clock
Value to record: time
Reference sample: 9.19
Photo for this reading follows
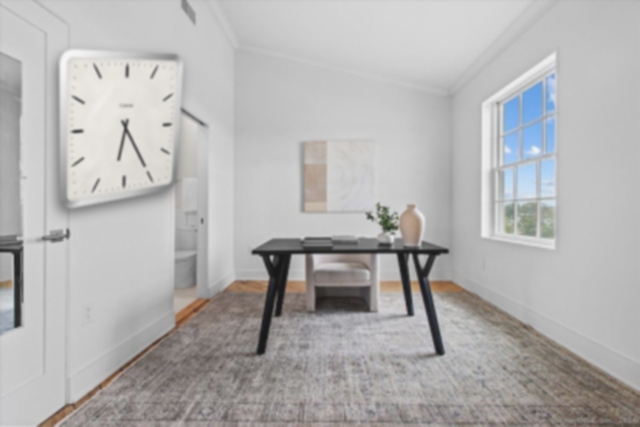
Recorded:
6.25
